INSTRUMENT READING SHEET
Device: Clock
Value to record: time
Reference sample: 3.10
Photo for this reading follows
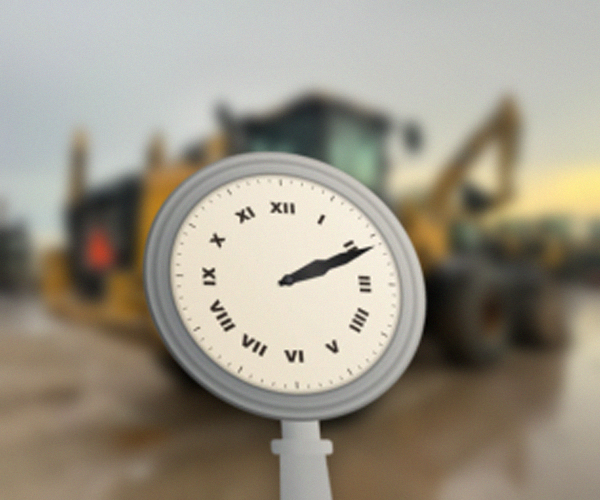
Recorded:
2.11
